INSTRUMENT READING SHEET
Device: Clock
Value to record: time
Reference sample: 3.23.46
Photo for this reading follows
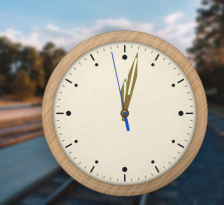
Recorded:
12.01.58
